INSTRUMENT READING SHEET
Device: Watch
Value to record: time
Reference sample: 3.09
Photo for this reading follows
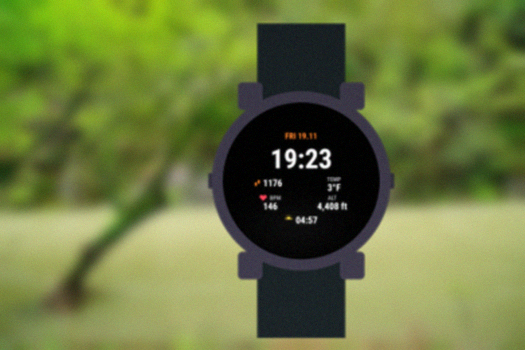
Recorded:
19.23
